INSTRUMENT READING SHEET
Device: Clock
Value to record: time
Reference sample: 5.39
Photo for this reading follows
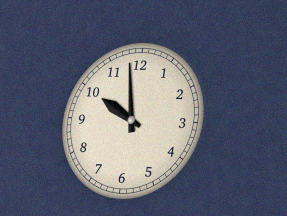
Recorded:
9.58
